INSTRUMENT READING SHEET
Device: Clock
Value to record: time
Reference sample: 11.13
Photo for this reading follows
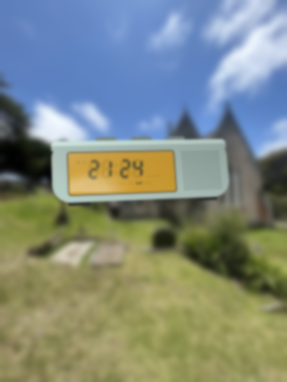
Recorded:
21.24
